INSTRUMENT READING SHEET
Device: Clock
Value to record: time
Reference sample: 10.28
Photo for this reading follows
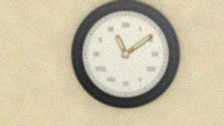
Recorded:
11.09
